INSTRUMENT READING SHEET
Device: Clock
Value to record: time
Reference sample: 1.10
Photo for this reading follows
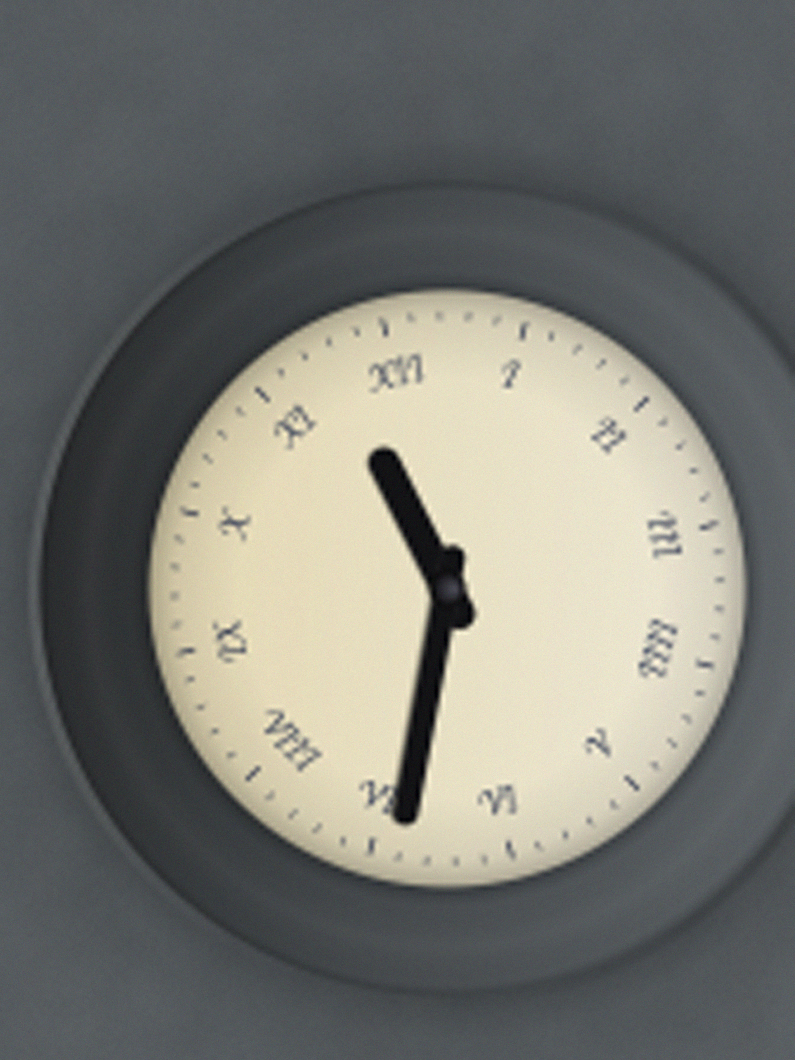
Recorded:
11.34
